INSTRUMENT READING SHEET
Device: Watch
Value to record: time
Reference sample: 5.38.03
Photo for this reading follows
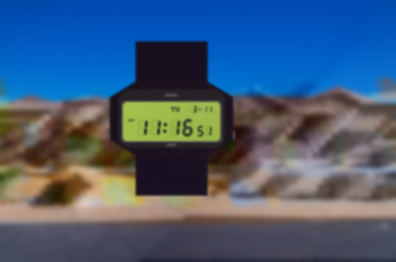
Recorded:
11.16.51
